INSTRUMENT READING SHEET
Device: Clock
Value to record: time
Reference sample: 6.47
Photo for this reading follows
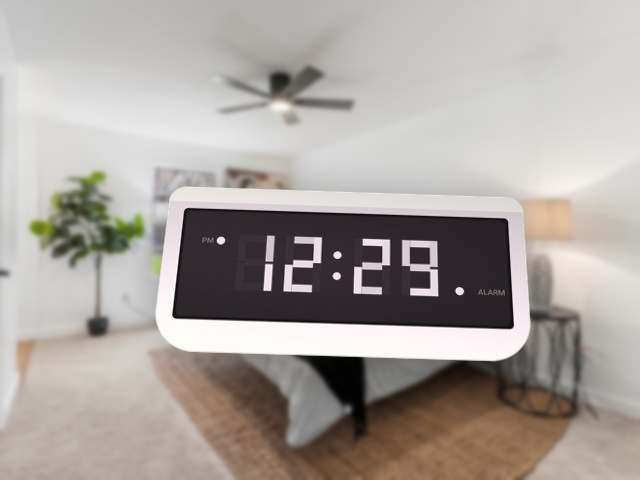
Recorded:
12.29
